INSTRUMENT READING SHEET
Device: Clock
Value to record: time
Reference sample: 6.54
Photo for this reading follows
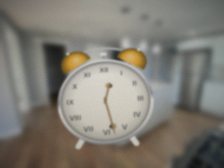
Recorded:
12.28
